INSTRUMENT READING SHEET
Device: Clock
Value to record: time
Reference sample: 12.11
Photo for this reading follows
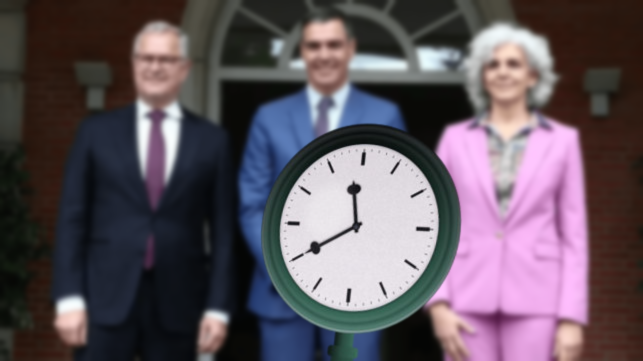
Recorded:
11.40
